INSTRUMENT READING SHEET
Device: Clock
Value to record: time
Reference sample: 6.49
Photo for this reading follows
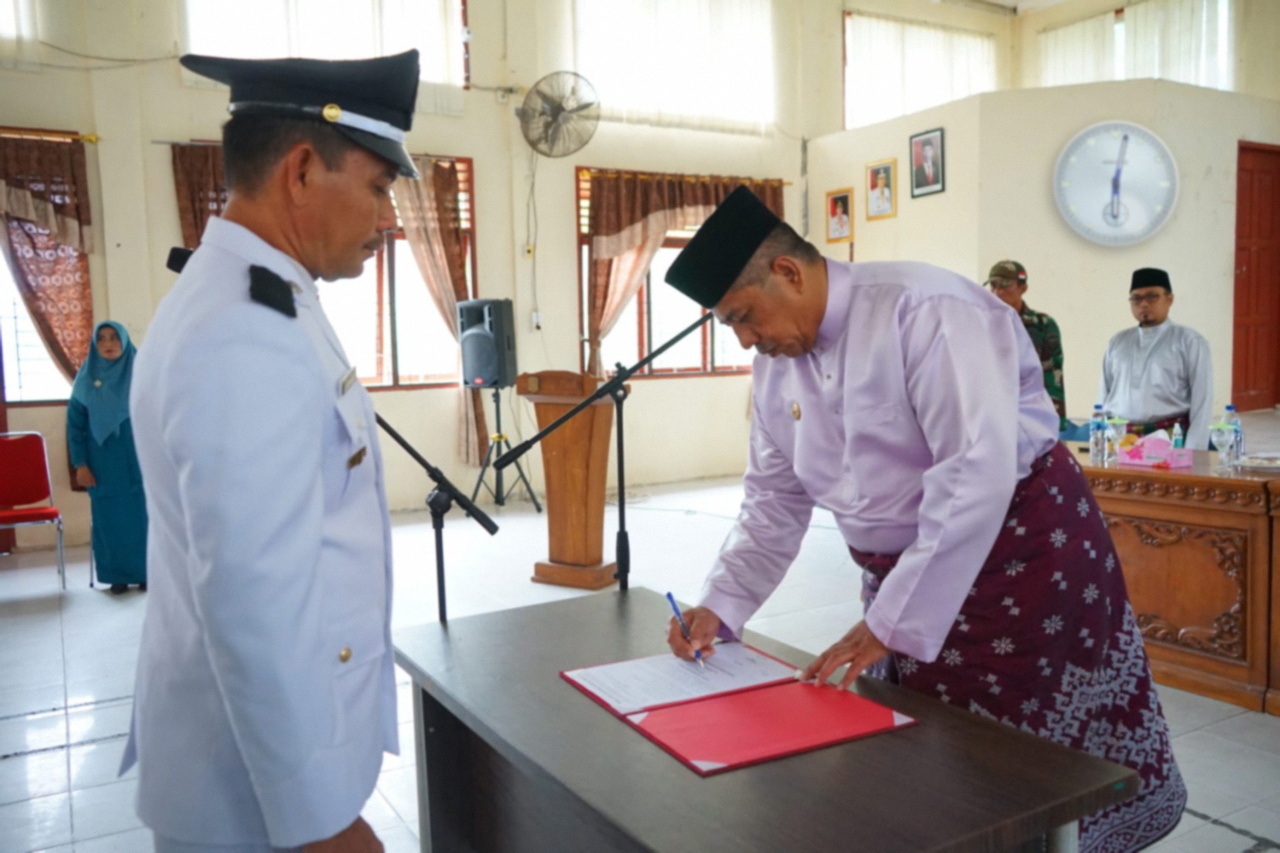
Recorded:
6.02
